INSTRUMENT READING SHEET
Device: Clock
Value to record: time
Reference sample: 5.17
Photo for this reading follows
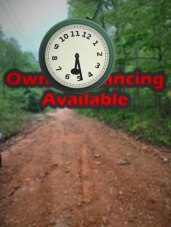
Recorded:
5.24
